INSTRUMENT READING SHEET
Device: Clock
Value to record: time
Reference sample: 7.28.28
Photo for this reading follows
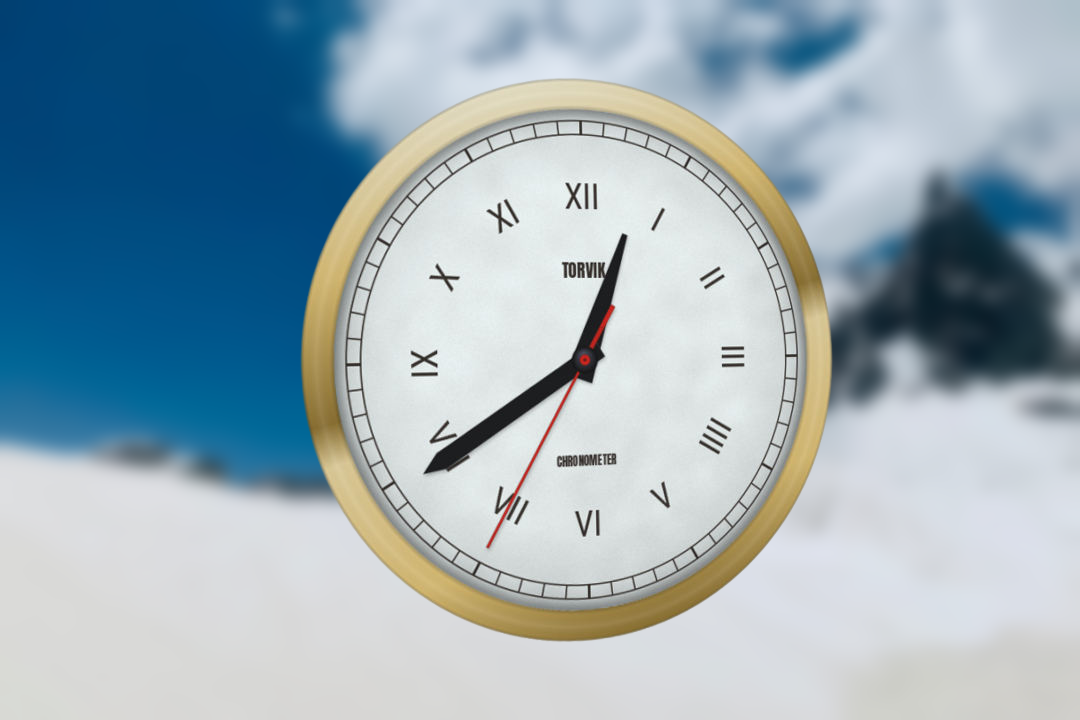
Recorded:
12.39.35
